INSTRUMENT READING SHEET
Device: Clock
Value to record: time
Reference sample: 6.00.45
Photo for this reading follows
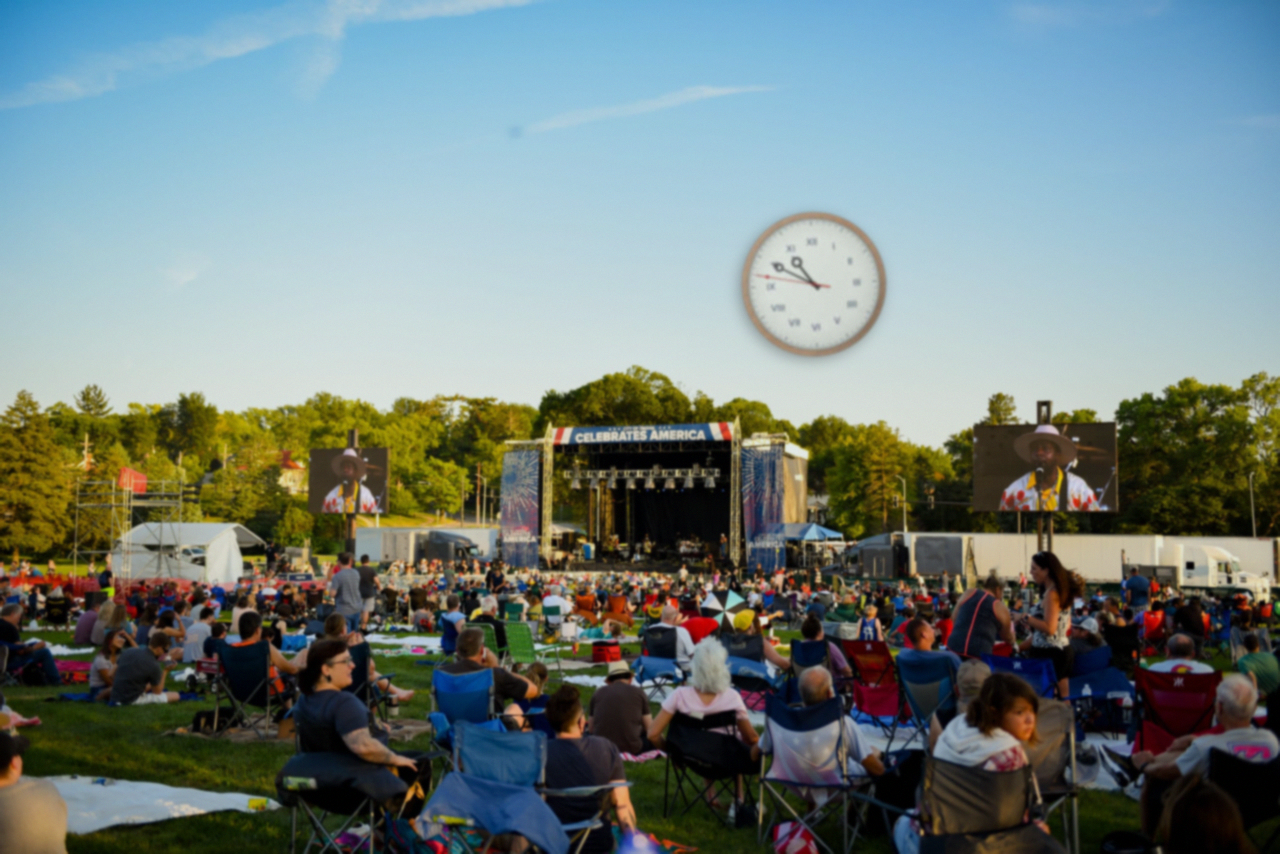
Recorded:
10.49.47
